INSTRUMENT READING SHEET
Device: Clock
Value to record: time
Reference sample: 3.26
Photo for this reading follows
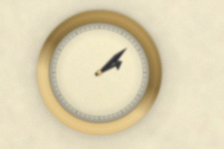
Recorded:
2.08
